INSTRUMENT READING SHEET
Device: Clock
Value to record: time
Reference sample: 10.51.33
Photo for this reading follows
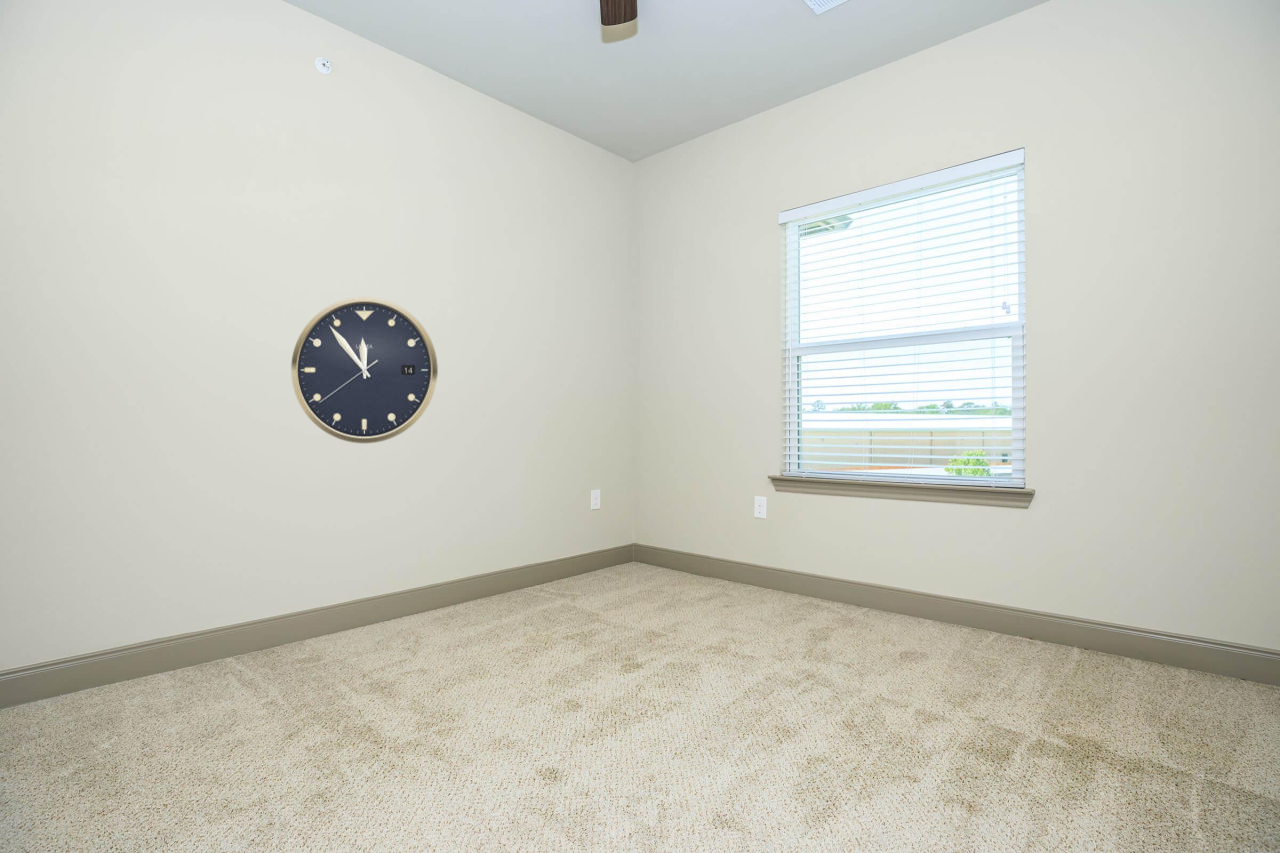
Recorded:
11.53.39
